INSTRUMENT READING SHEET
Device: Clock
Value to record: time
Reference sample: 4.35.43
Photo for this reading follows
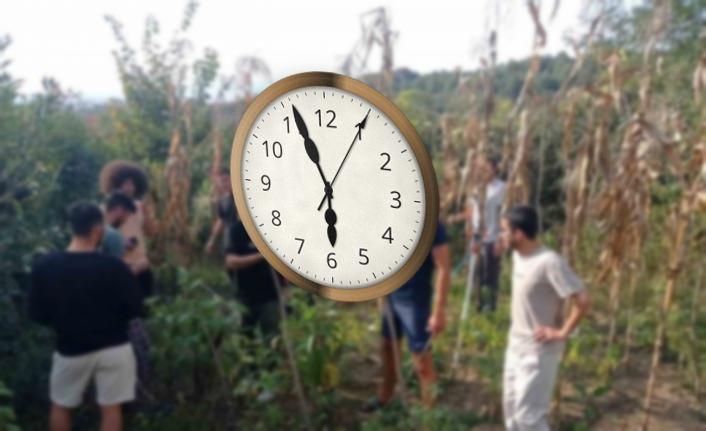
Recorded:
5.56.05
